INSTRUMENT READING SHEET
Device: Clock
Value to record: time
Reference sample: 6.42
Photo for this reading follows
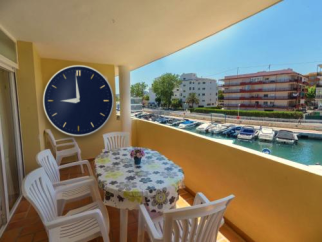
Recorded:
8.59
